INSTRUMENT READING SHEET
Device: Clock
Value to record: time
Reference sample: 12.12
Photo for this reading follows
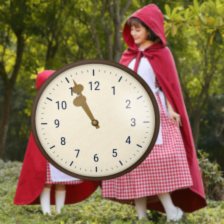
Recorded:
10.56
